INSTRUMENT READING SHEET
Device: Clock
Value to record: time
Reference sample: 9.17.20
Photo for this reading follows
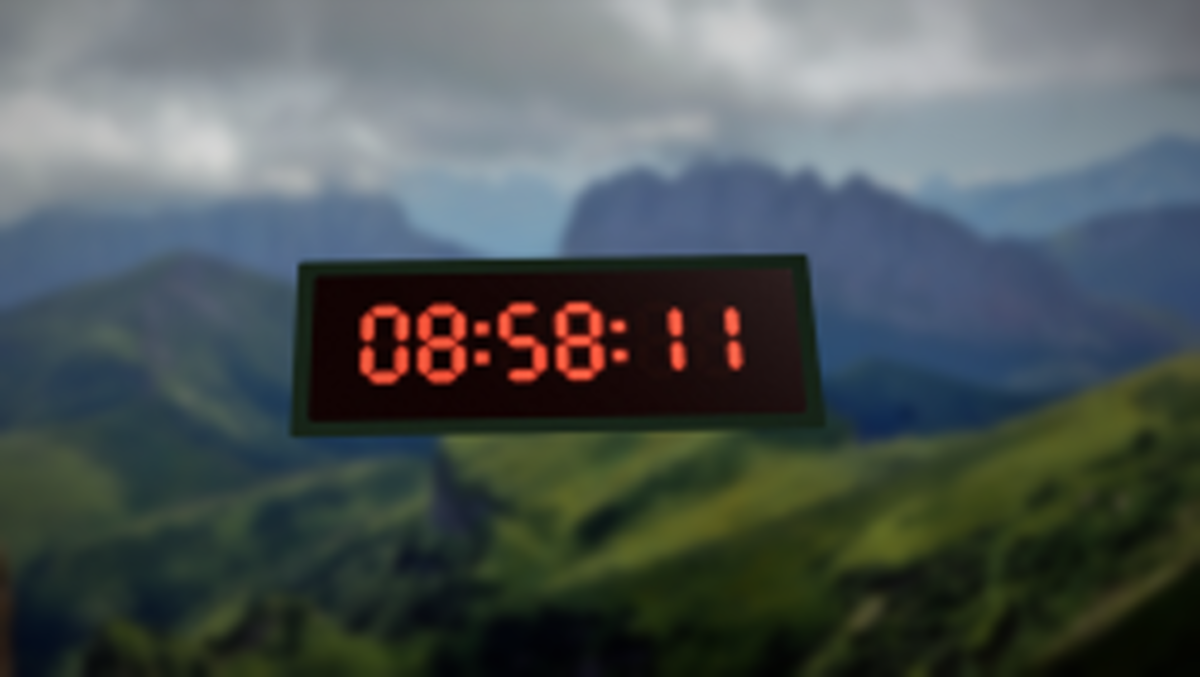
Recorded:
8.58.11
